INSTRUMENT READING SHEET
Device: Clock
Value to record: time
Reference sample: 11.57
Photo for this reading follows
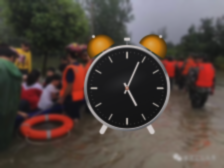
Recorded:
5.04
